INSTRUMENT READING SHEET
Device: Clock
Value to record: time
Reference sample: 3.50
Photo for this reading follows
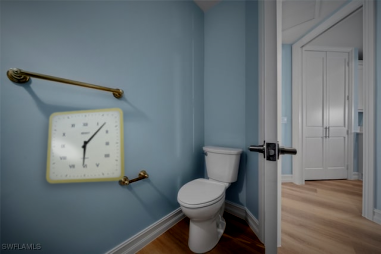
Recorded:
6.07
